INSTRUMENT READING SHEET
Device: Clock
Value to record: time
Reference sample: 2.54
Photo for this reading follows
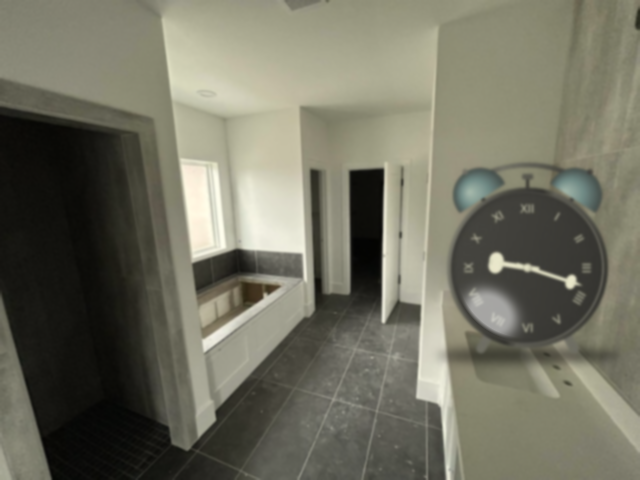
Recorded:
9.18
